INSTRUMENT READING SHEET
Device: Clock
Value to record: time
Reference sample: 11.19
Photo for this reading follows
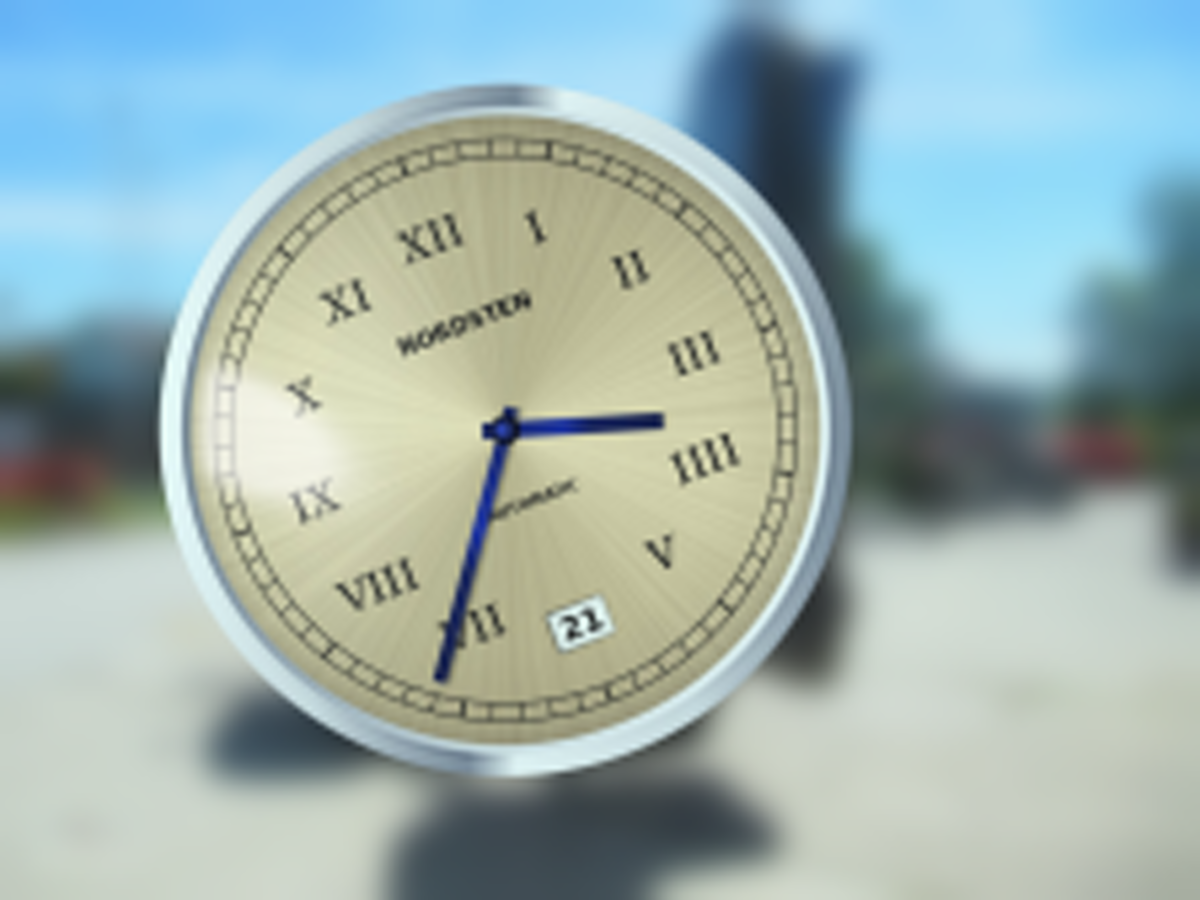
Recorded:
3.36
